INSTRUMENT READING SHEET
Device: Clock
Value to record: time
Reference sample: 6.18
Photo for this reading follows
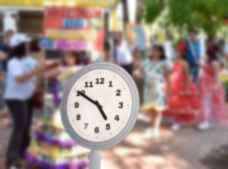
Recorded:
4.50
